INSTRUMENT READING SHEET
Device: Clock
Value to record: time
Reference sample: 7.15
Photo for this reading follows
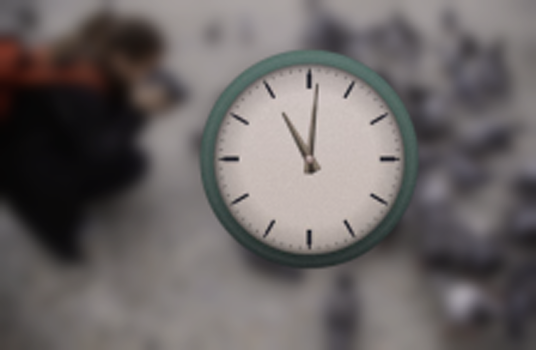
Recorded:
11.01
